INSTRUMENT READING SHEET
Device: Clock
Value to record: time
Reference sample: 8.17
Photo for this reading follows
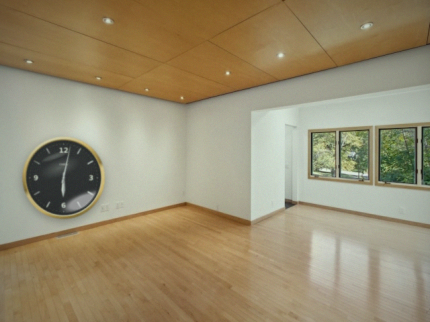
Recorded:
6.02
